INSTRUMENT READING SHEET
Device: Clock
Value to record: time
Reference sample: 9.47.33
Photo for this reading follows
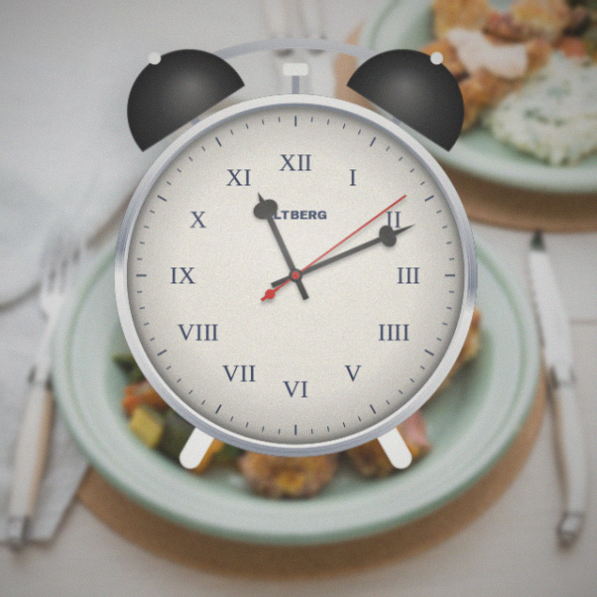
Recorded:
11.11.09
